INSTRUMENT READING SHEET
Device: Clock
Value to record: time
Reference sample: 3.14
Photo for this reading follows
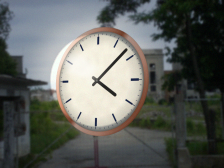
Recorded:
4.08
